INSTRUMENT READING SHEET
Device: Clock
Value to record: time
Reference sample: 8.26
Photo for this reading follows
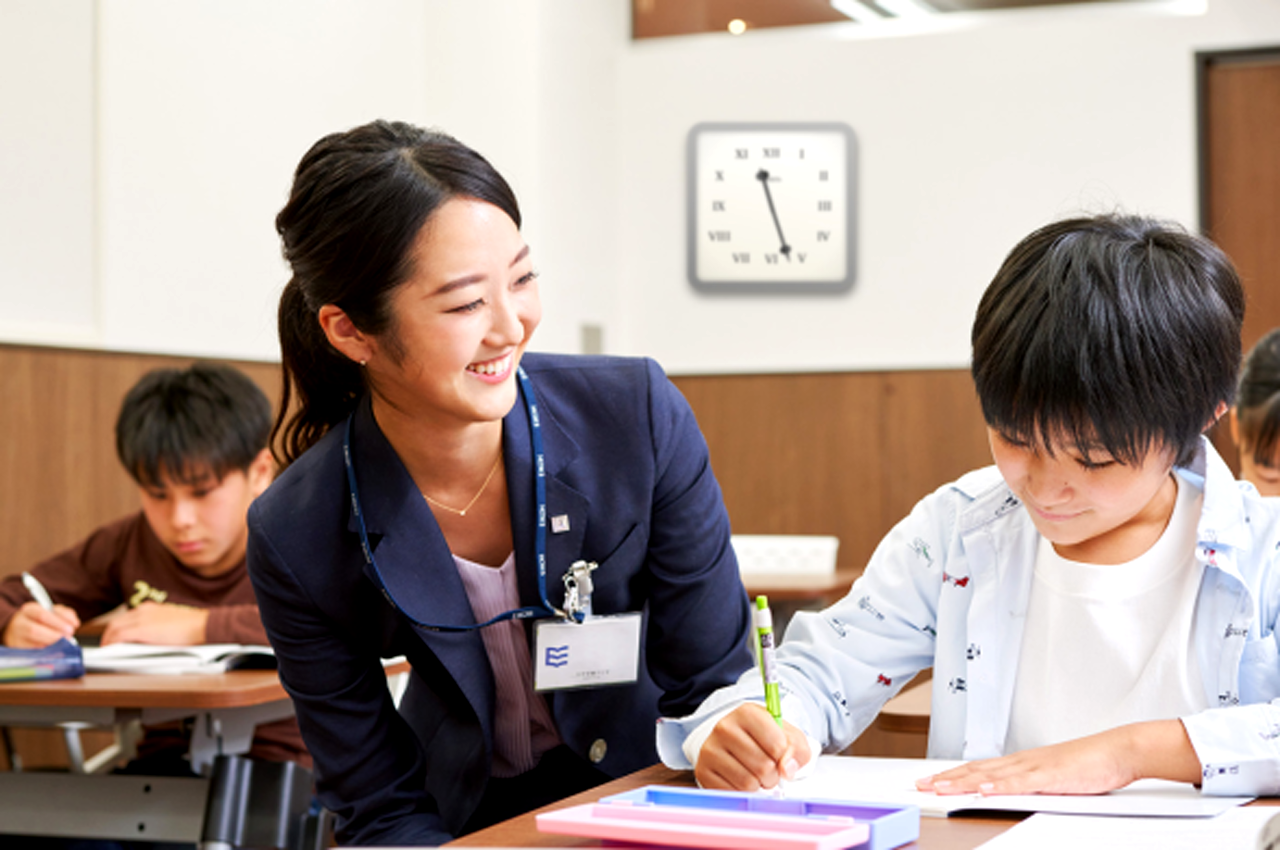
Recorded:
11.27
